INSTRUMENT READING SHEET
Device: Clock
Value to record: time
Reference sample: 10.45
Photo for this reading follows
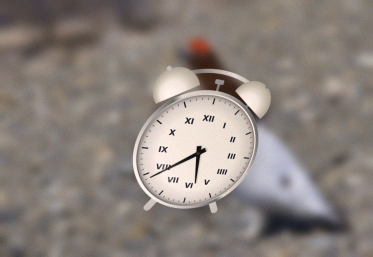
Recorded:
5.39
